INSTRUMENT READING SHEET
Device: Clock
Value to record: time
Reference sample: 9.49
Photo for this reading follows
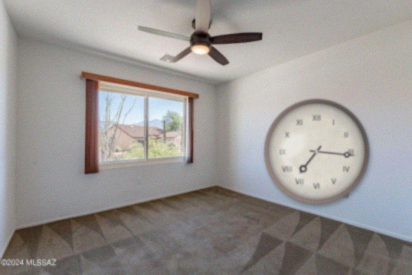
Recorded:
7.16
